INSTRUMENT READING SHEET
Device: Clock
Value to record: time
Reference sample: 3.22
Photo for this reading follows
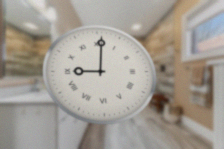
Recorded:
9.01
